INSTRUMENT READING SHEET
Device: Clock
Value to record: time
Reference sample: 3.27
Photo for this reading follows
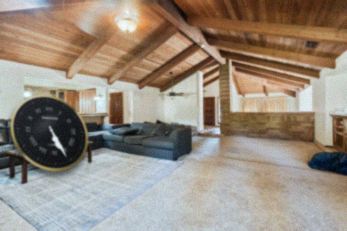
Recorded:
5.26
